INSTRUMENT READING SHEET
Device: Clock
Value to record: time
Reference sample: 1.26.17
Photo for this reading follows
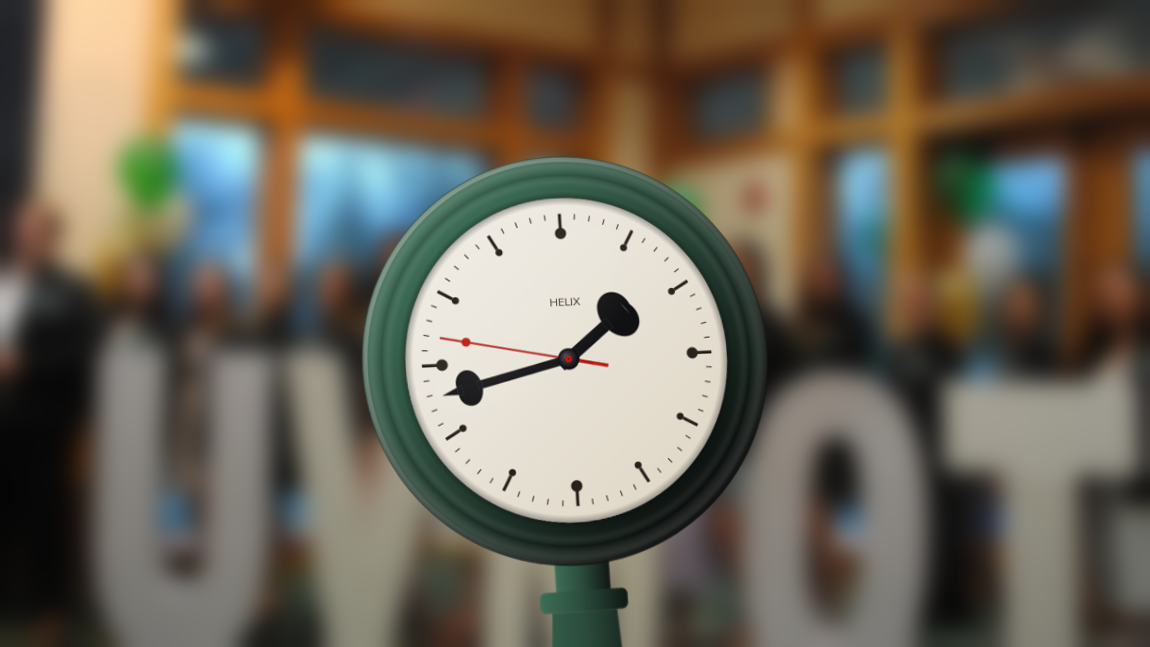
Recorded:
1.42.47
